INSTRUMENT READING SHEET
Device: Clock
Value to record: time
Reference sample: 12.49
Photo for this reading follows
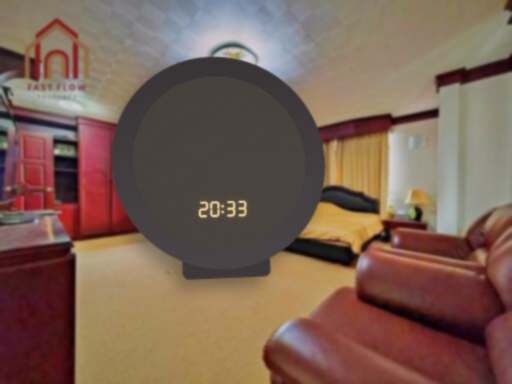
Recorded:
20.33
